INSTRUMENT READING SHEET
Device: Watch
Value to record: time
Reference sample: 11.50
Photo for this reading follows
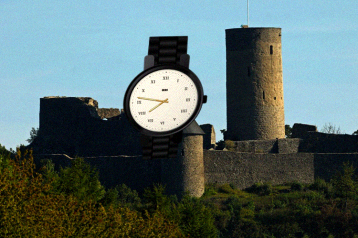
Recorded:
7.47
